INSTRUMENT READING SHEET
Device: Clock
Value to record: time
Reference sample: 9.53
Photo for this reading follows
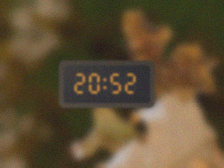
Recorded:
20.52
